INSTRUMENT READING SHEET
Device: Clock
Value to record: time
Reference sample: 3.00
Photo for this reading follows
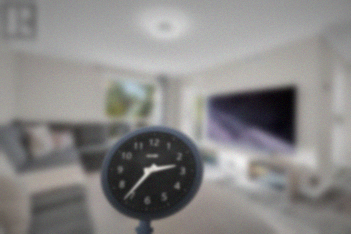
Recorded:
2.36
